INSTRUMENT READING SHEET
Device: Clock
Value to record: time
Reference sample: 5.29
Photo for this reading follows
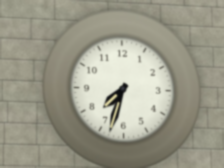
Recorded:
7.33
